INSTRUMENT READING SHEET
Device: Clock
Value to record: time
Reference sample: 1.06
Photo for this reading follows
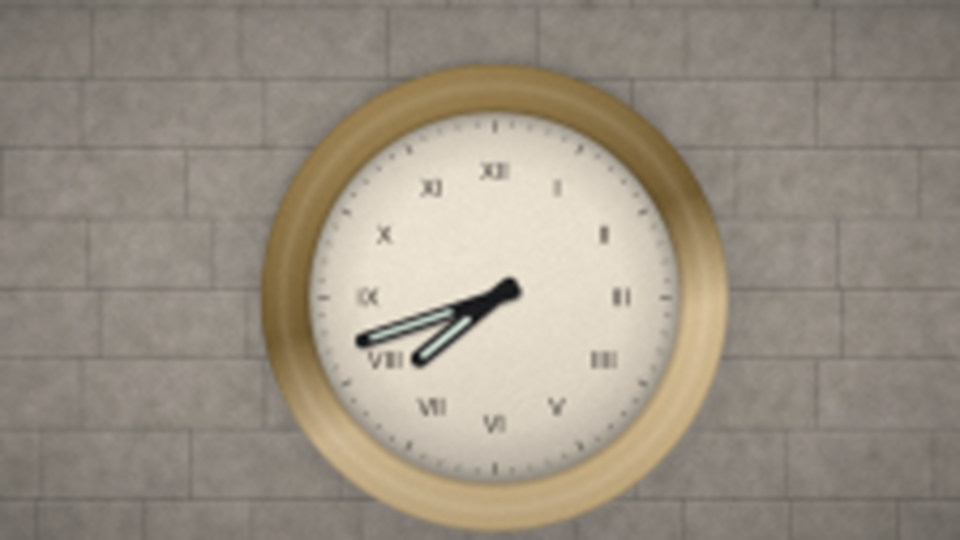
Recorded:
7.42
